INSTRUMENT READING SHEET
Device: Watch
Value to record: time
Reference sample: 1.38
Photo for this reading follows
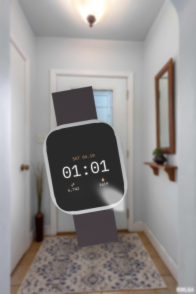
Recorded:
1.01
